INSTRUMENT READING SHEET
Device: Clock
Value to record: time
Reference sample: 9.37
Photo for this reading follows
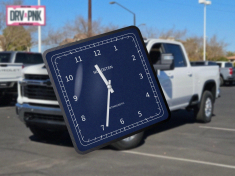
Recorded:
11.34
